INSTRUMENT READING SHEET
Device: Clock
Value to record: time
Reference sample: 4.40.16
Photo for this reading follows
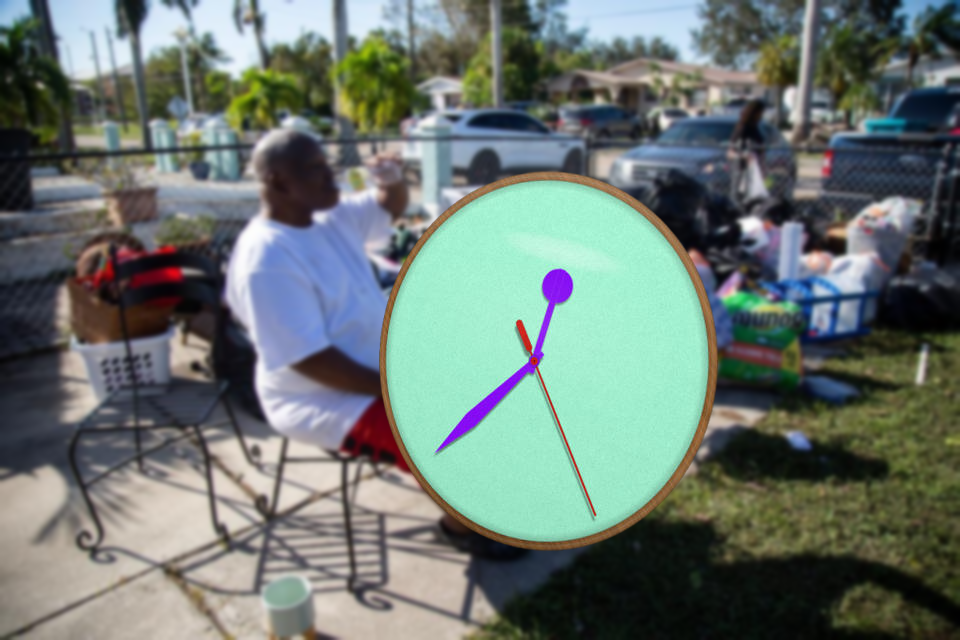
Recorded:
12.38.26
